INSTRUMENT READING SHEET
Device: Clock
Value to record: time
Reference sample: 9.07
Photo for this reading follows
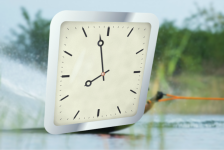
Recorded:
7.58
